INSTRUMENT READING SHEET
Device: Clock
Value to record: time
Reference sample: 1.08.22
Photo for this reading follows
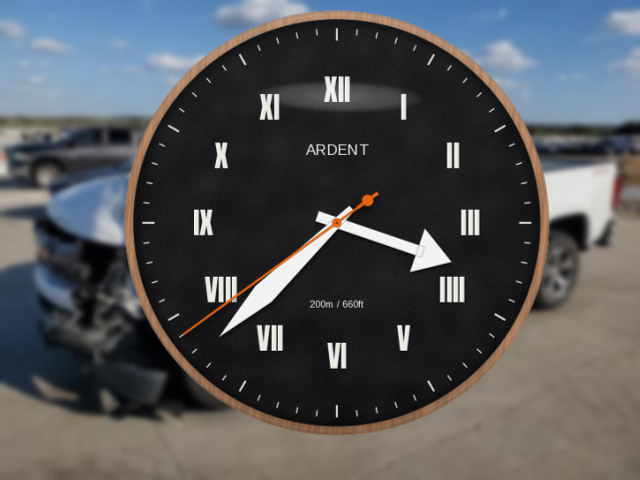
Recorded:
3.37.39
